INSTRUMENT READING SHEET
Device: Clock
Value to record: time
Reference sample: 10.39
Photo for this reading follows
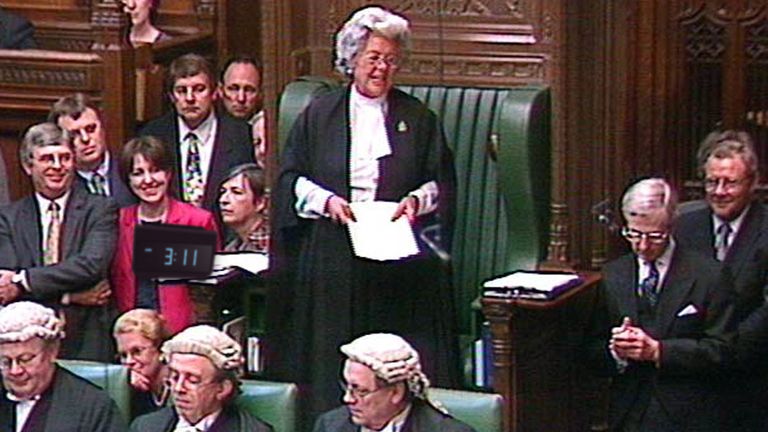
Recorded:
3.11
